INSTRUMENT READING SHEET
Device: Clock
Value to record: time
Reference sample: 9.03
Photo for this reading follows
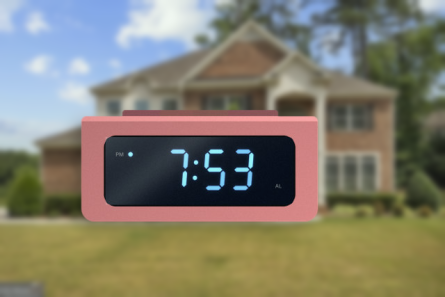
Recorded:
7.53
